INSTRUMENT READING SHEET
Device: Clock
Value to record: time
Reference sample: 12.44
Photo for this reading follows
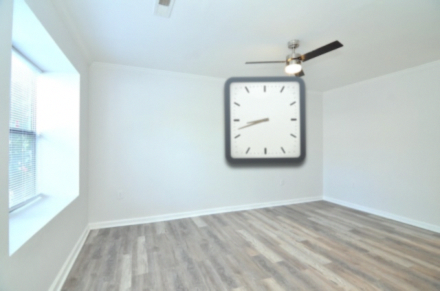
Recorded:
8.42
